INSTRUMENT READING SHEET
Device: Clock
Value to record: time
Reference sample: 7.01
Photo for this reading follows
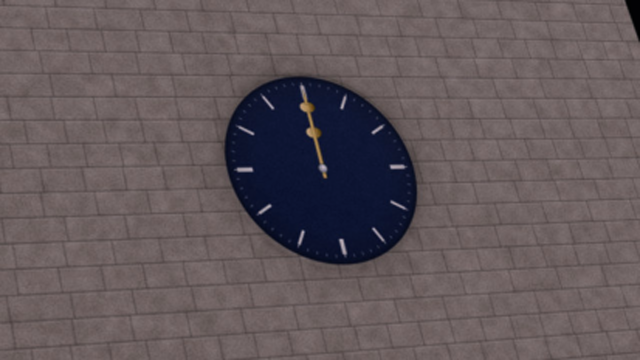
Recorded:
12.00
